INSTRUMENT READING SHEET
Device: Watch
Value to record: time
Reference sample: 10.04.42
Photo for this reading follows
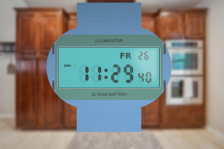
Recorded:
11.29.40
